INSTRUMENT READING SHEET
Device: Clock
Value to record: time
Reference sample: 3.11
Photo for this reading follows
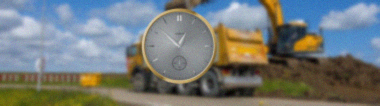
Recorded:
12.52
